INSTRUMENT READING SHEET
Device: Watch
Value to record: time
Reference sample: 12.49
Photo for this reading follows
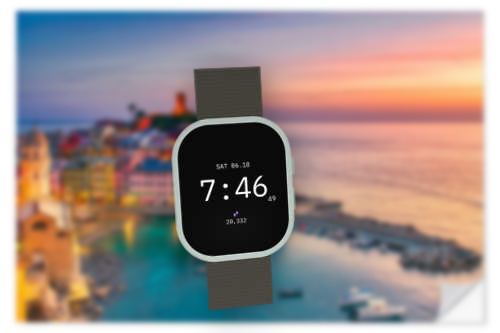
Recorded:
7.46
